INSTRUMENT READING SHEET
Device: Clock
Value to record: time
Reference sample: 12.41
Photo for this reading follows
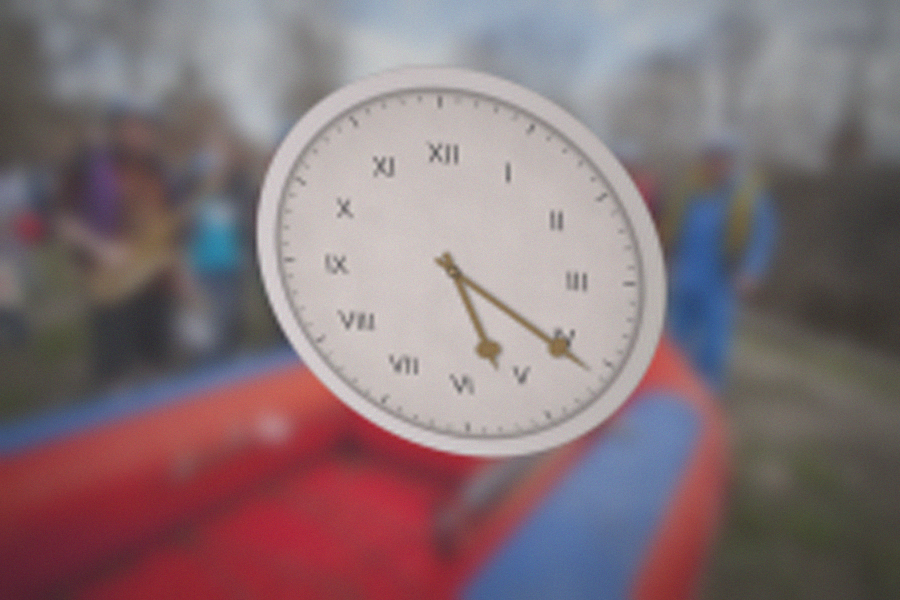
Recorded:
5.21
